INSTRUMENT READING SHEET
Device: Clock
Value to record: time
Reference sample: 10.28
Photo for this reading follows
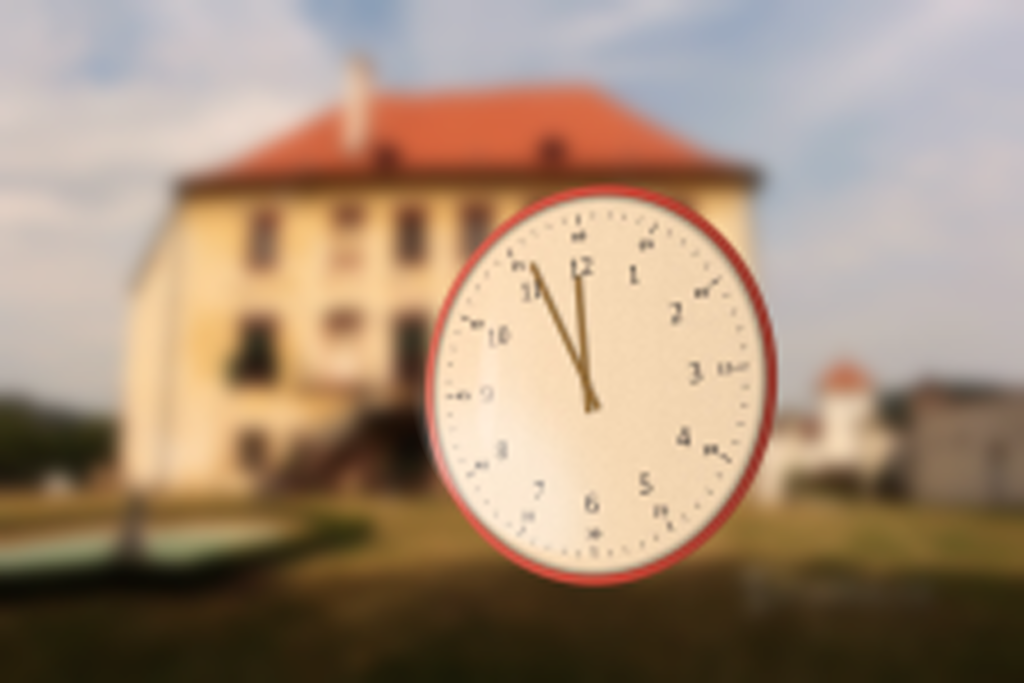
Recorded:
11.56
